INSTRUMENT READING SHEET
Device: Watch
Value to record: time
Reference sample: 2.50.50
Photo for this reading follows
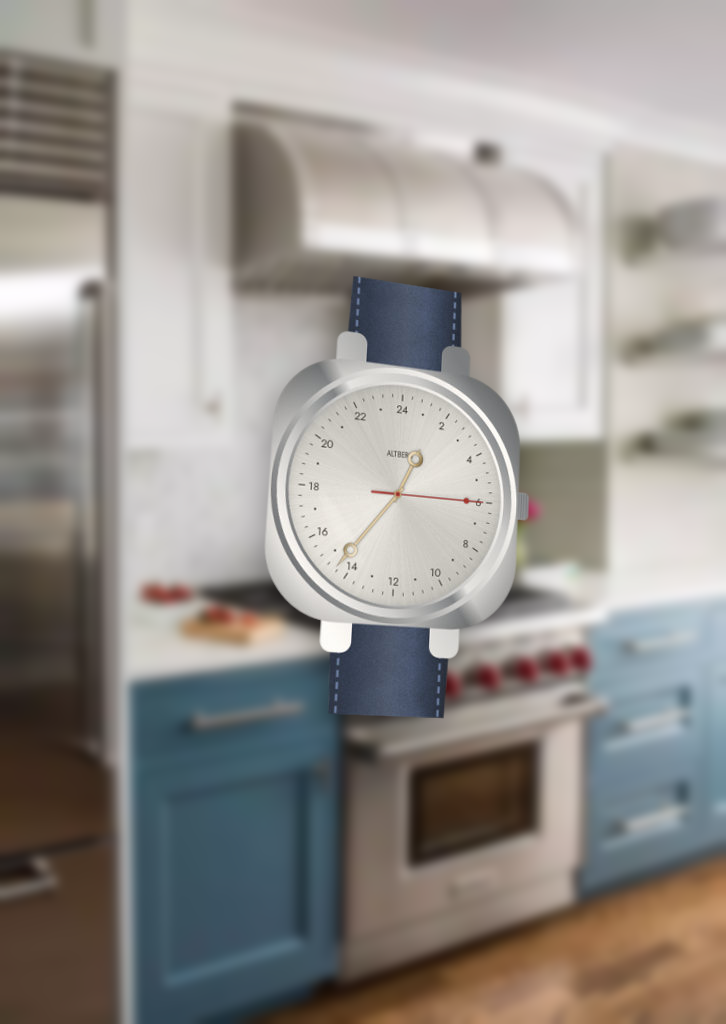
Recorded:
1.36.15
